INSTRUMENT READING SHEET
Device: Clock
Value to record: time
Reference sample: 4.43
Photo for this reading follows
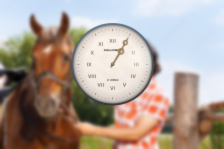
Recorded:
1.05
